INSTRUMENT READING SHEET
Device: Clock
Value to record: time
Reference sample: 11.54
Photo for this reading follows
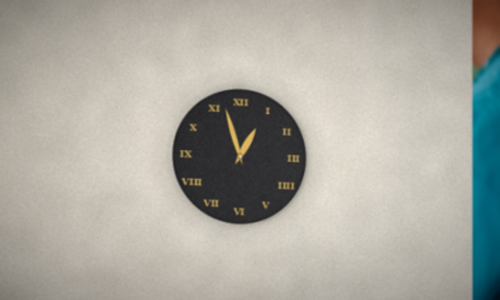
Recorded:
12.57
